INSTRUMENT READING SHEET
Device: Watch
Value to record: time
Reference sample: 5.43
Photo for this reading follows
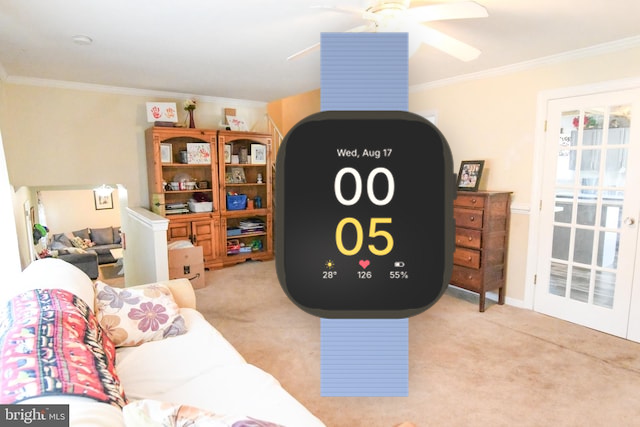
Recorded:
0.05
